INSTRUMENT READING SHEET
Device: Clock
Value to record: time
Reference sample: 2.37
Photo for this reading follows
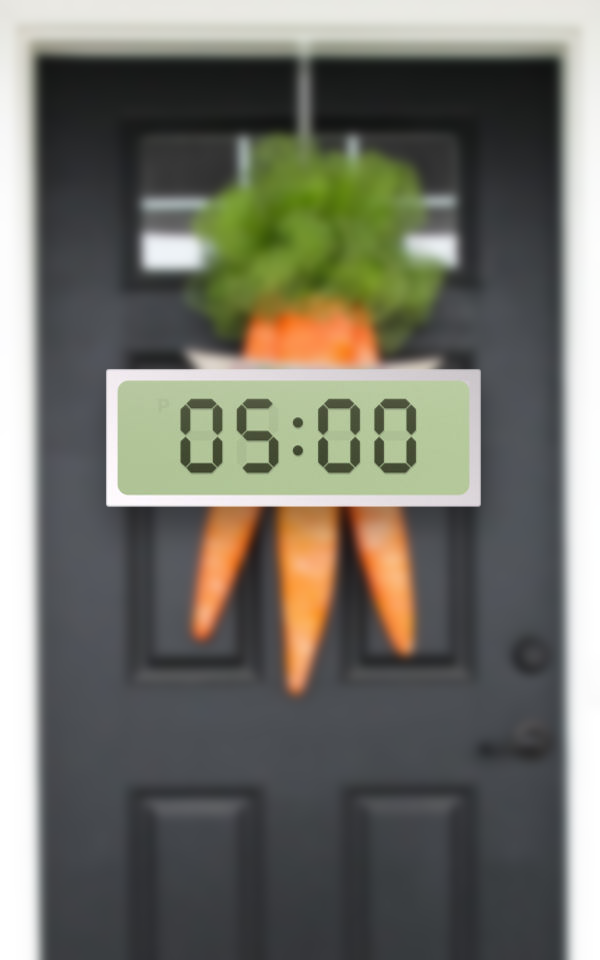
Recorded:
5.00
